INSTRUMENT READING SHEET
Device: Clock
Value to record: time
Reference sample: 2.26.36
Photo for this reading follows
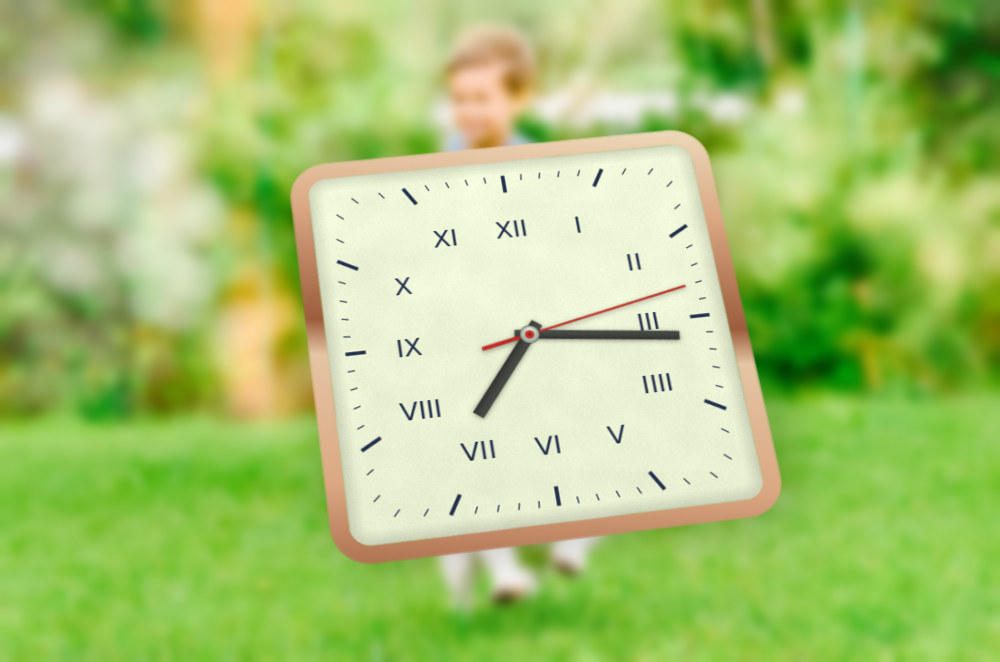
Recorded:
7.16.13
